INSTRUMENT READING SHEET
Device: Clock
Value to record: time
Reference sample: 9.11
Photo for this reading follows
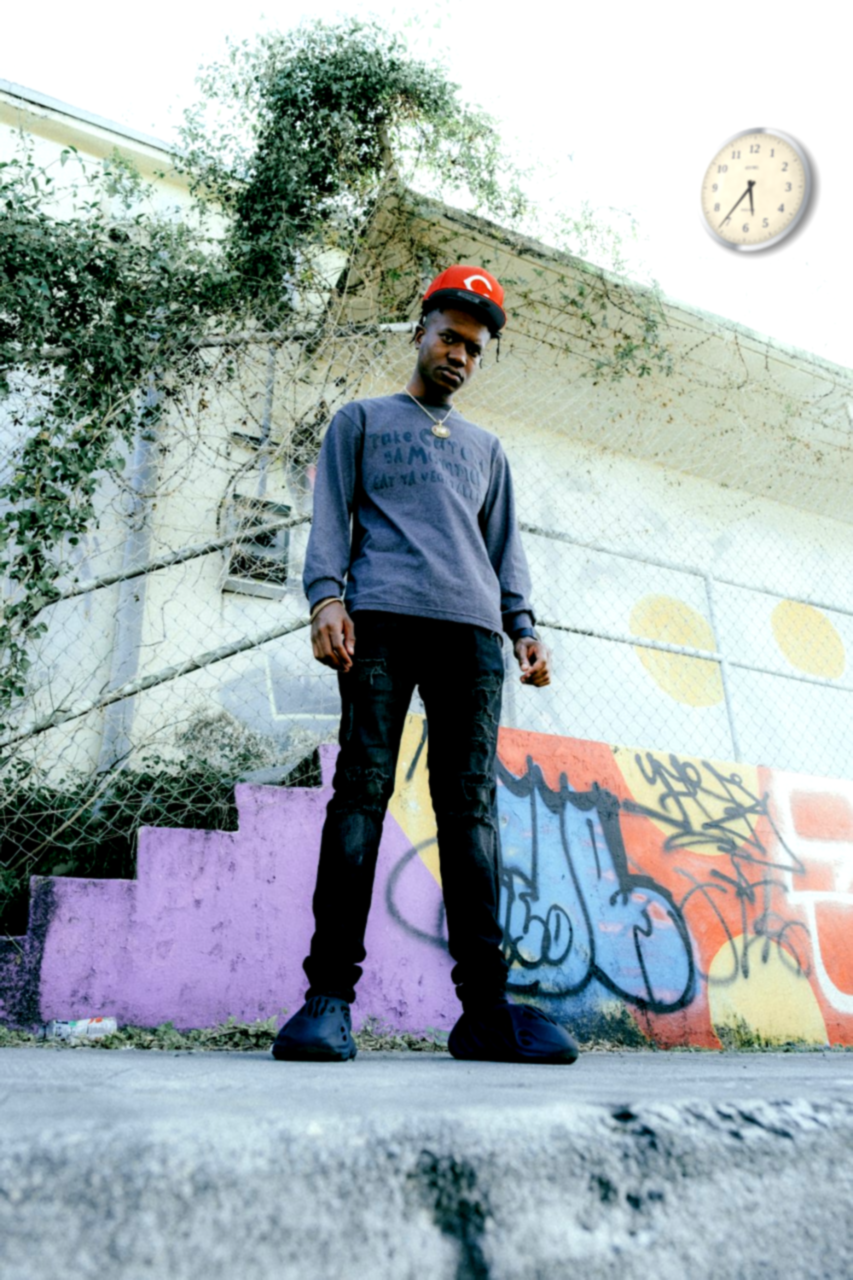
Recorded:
5.36
